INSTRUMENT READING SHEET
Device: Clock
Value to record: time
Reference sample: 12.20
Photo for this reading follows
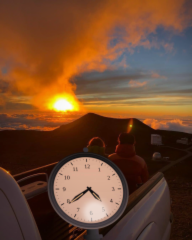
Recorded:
4.39
